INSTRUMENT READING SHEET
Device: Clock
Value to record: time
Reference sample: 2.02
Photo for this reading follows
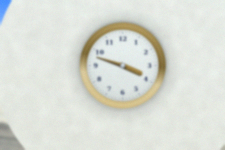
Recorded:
3.48
